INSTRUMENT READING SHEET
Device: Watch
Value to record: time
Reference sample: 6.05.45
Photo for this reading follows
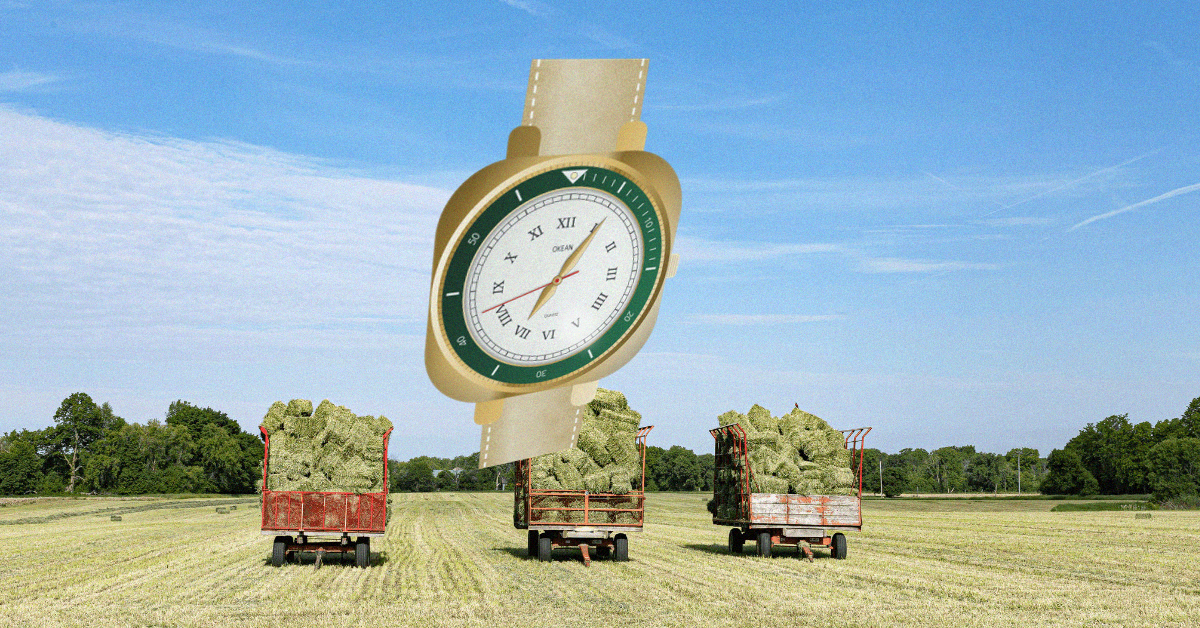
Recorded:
7.05.42
